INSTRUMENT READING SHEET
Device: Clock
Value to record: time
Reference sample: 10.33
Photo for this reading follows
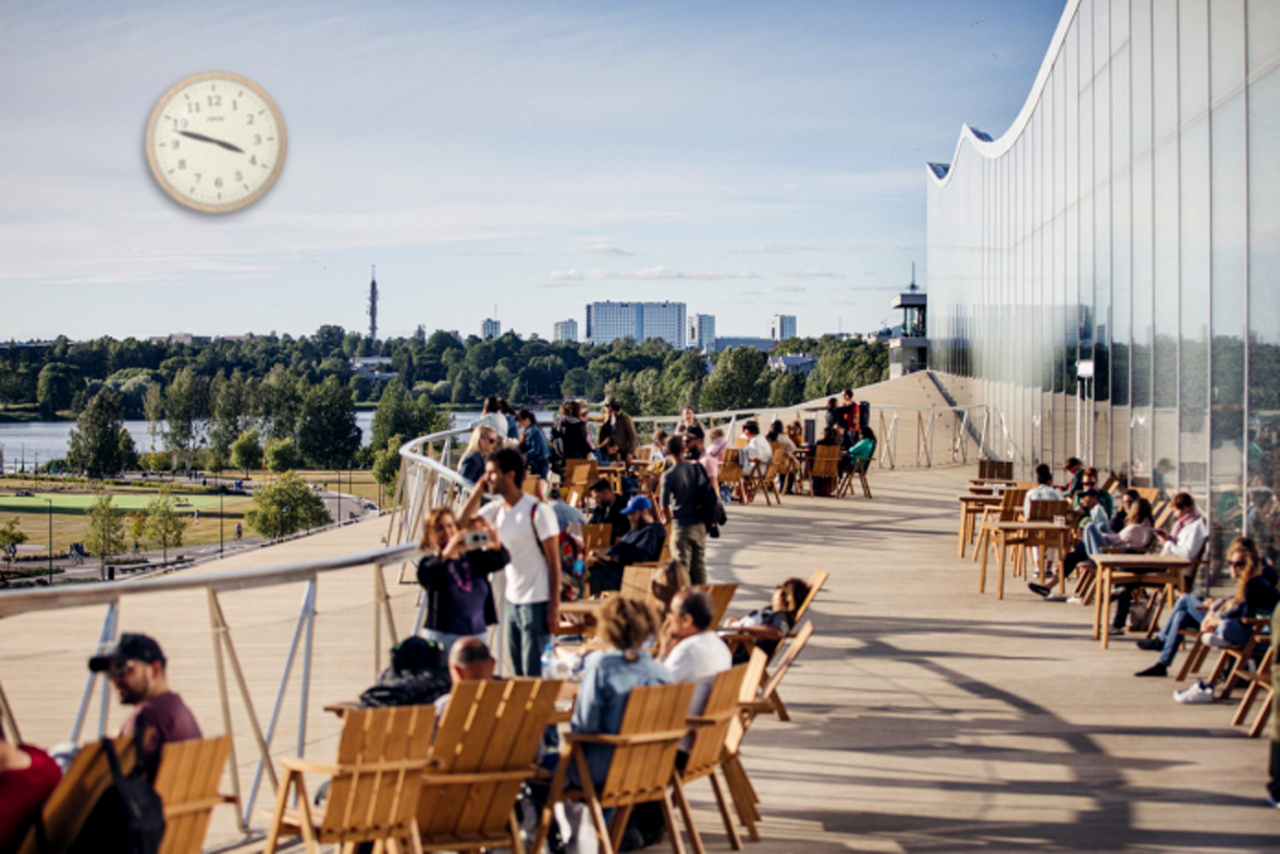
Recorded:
3.48
